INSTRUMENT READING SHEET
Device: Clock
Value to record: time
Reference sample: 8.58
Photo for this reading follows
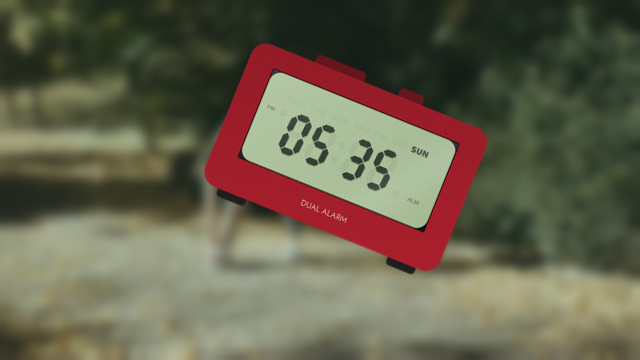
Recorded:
5.35
